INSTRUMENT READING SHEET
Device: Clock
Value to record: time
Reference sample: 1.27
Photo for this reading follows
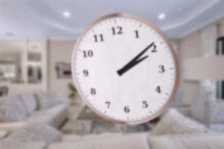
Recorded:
2.09
